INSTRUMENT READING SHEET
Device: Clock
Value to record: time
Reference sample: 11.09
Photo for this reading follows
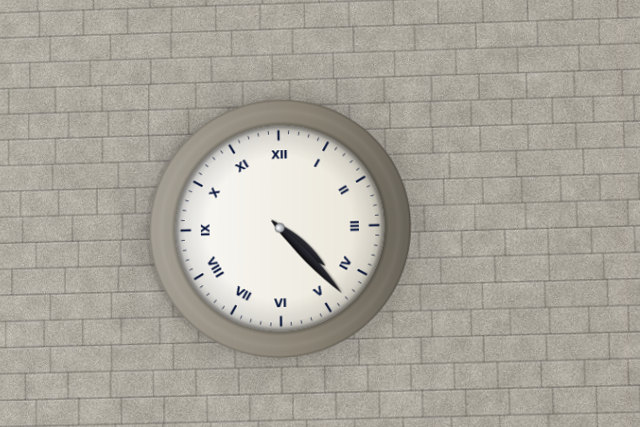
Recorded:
4.23
